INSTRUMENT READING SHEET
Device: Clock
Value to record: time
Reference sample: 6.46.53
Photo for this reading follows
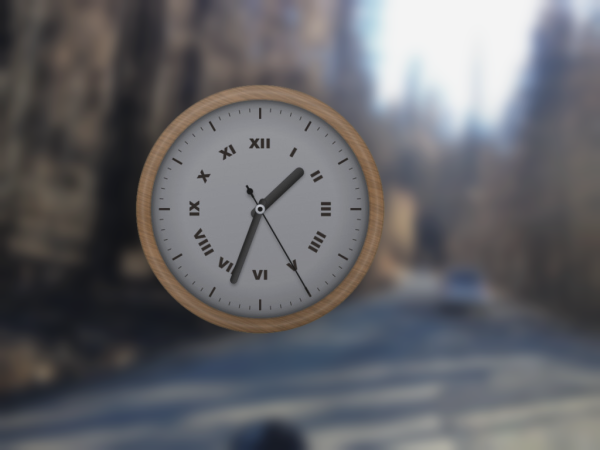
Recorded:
1.33.25
